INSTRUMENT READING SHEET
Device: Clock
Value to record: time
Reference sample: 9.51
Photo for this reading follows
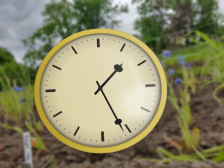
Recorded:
1.26
